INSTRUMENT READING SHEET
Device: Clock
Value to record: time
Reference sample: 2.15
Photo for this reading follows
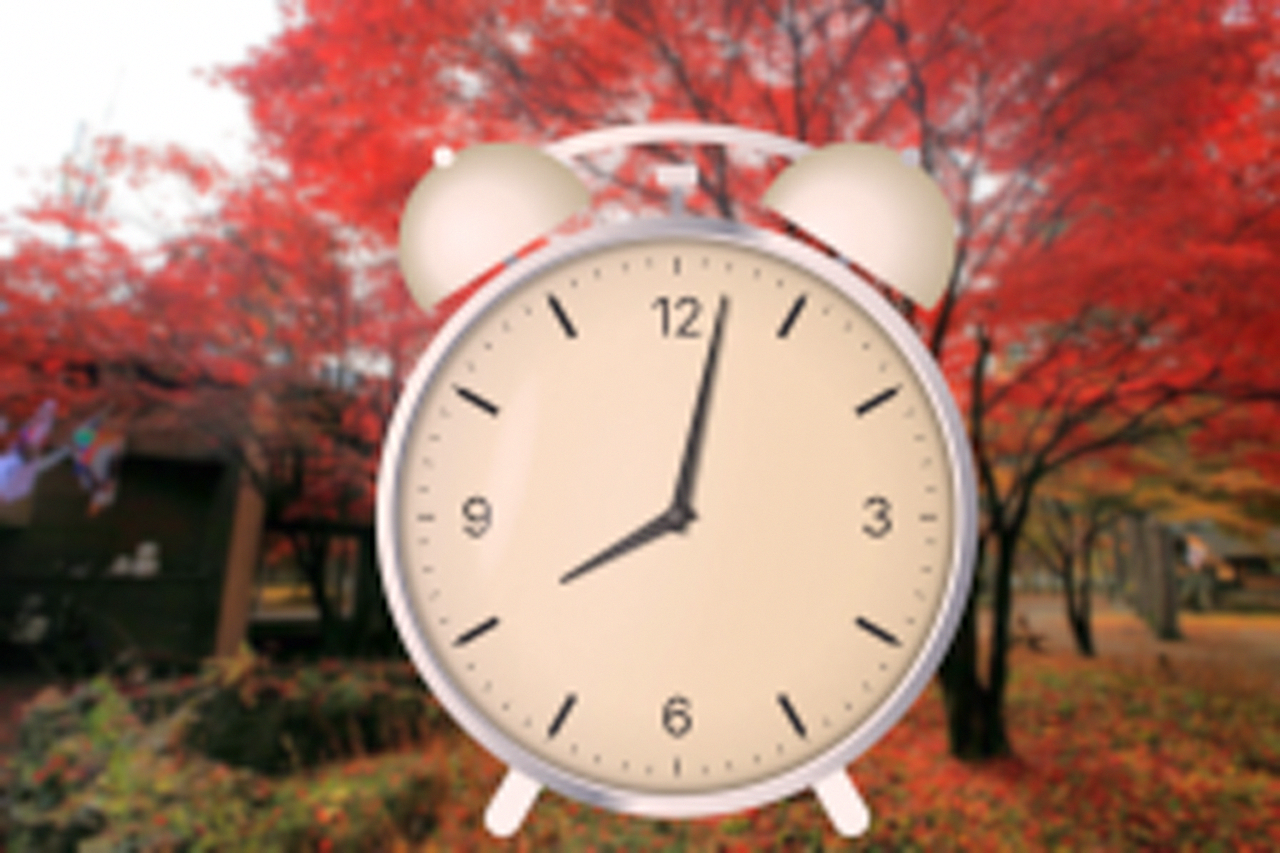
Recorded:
8.02
